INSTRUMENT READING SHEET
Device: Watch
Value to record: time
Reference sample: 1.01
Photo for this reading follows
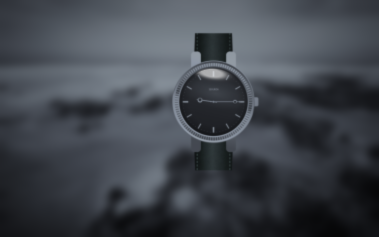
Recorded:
9.15
